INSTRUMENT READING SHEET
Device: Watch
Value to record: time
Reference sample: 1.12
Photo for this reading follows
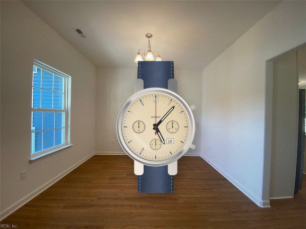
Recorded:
5.07
